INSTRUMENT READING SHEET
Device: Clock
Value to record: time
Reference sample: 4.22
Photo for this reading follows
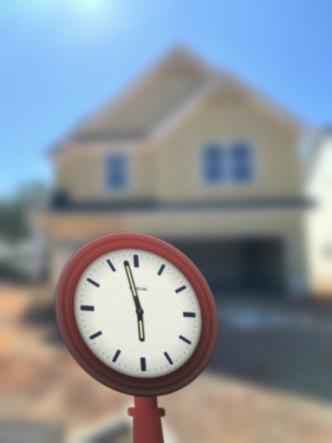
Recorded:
5.58
